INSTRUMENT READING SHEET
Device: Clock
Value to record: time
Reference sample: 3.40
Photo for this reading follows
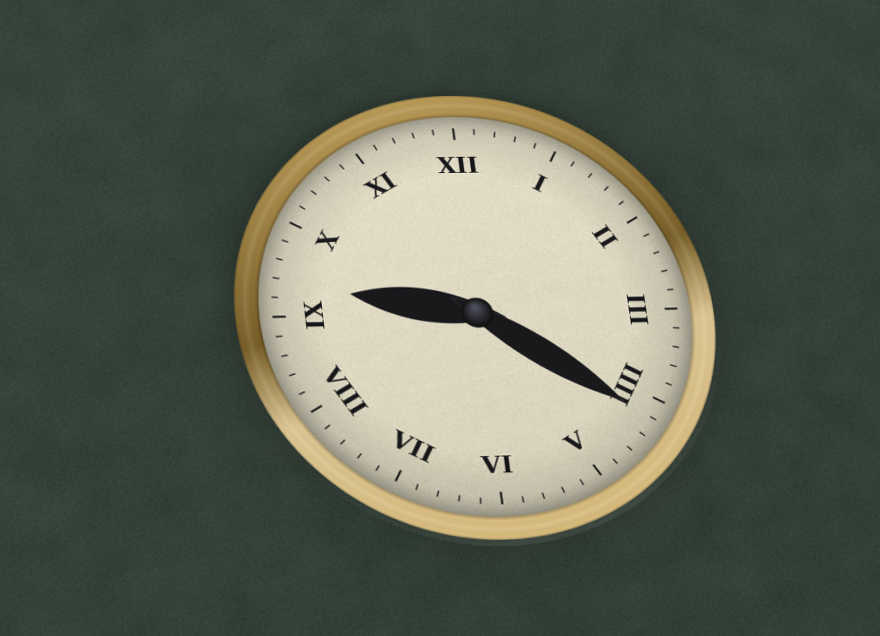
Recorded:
9.21
